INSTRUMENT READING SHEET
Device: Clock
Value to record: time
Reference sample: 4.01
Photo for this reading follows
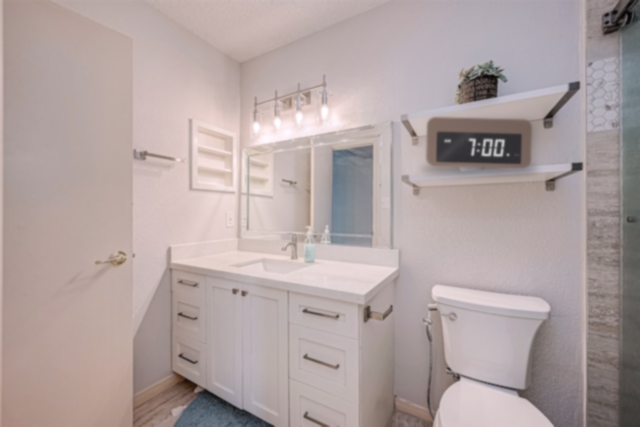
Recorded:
7.00
